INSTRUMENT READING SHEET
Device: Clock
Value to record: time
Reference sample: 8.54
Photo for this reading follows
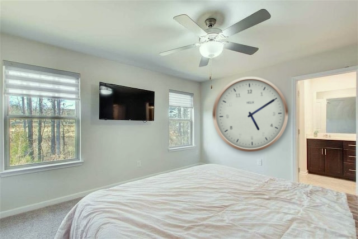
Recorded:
5.10
